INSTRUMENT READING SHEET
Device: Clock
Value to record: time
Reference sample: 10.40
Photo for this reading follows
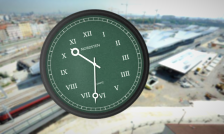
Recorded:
10.32
